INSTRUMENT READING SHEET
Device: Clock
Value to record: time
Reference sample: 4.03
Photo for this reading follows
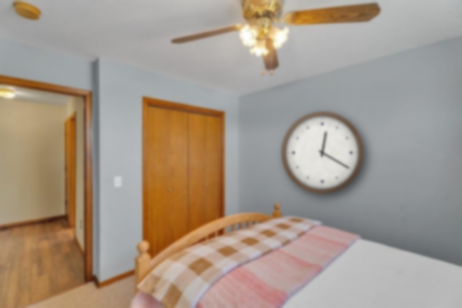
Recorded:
12.20
